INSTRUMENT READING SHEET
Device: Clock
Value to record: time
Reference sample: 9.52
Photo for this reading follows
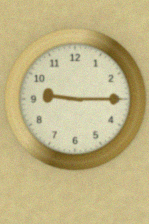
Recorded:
9.15
